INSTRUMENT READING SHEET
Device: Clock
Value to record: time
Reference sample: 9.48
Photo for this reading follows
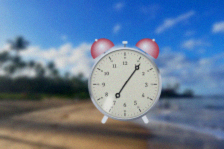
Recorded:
7.06
